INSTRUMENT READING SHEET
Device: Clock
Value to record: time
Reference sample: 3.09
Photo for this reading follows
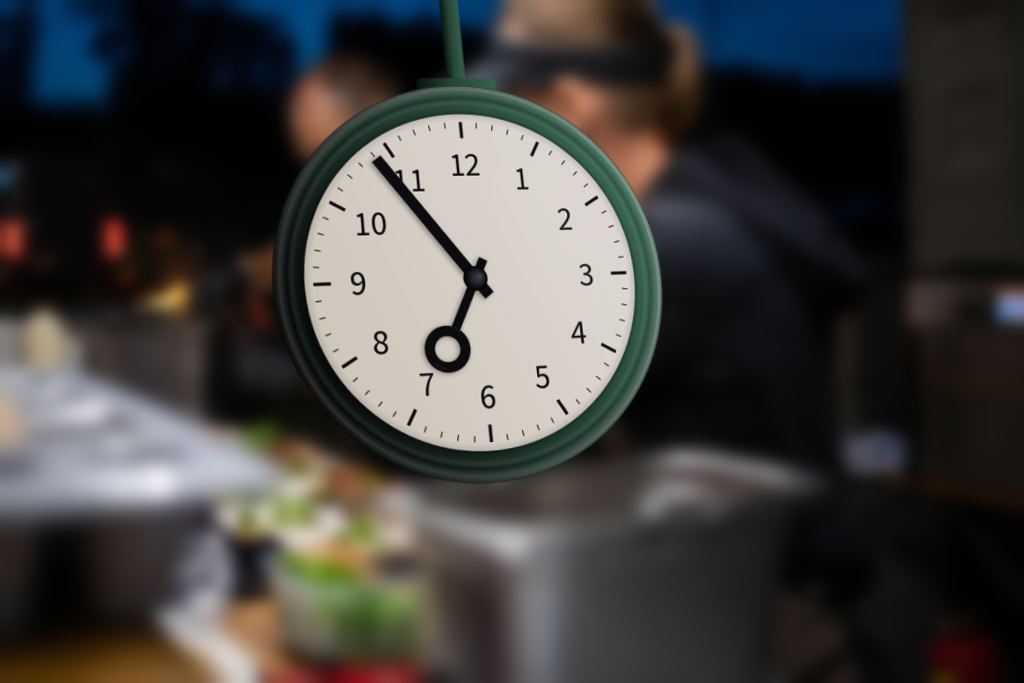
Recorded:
6.54
